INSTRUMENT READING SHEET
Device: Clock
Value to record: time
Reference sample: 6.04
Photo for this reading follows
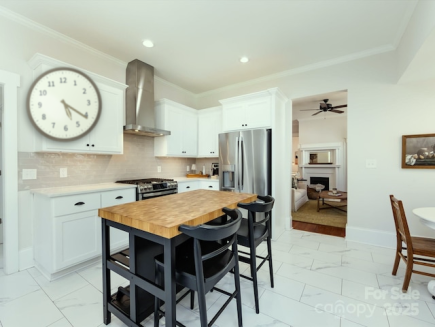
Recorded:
5.21
